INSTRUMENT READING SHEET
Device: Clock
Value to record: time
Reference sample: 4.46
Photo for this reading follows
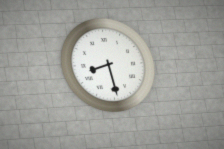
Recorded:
8.29
